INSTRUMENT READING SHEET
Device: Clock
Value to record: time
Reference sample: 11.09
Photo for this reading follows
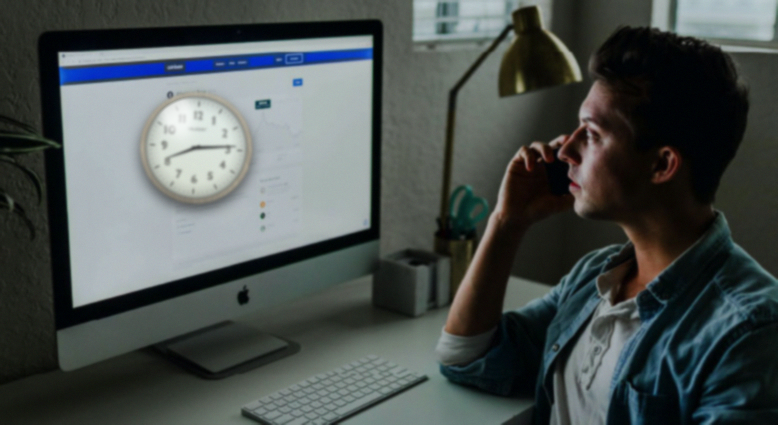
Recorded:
8.14
